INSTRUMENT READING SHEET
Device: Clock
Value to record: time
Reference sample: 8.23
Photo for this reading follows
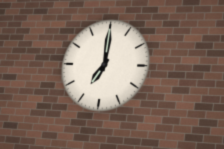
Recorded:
7.00
